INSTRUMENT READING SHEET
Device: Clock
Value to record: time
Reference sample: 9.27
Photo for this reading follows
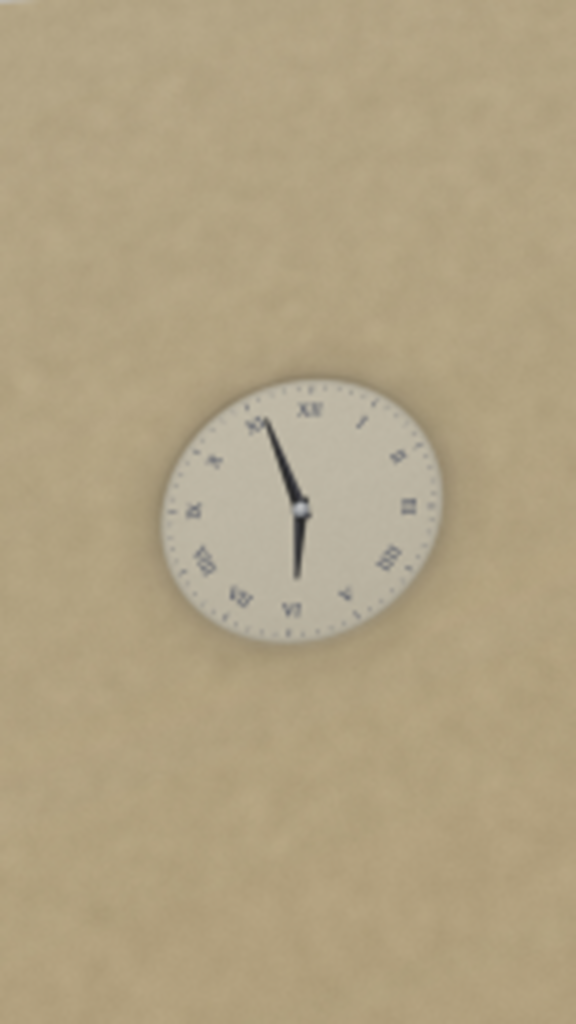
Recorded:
5.56
